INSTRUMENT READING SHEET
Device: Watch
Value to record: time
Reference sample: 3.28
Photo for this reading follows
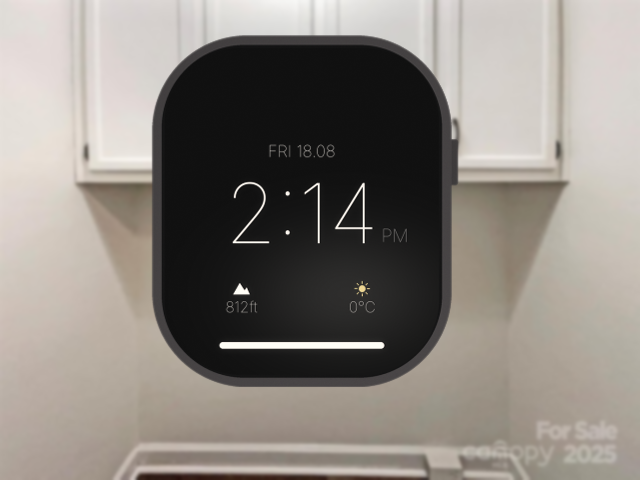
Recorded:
2.14
